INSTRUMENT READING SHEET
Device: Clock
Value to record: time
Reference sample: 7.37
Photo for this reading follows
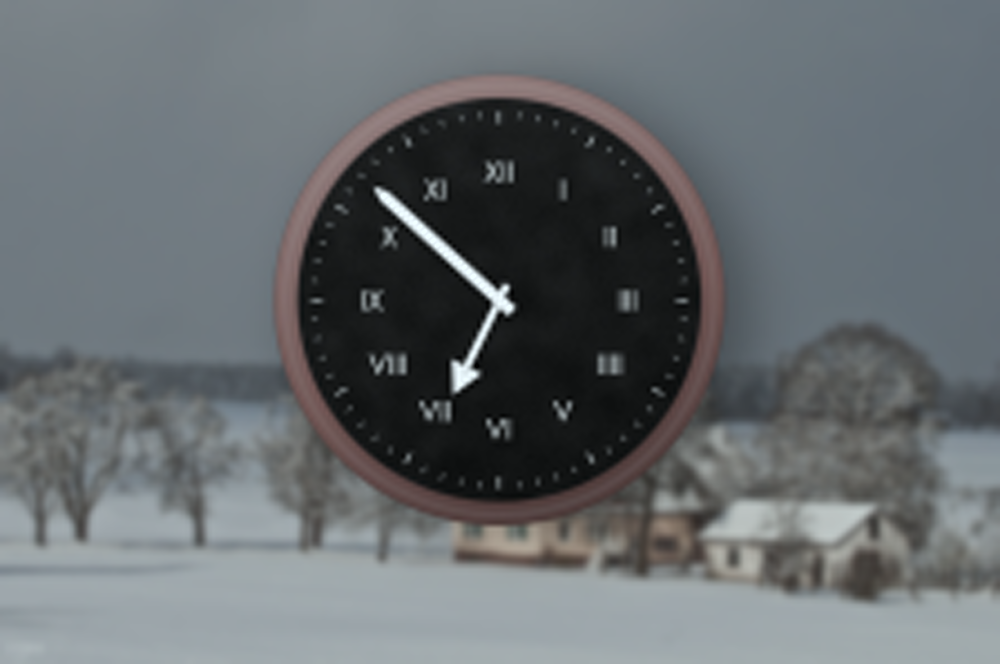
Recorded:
6.52
